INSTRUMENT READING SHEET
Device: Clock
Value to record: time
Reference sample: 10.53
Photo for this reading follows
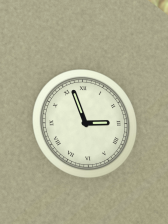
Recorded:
2.57
